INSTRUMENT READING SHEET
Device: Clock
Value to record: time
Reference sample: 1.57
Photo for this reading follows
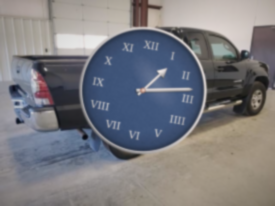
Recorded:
1.13
